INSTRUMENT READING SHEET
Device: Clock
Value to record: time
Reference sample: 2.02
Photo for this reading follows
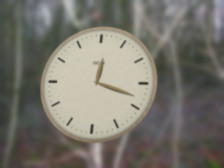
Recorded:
12.18
